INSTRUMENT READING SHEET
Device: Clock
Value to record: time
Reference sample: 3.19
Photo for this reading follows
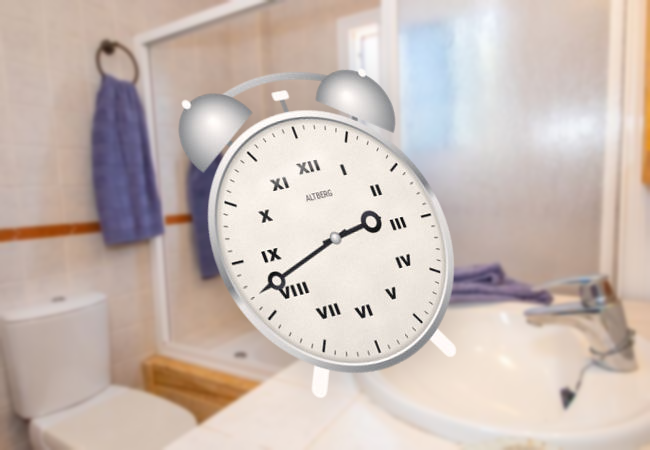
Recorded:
2.42
